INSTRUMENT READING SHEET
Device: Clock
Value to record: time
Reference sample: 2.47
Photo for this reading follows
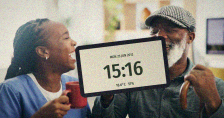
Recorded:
15.16
